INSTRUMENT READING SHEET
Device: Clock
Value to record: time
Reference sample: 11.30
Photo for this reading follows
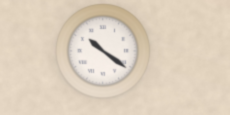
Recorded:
10.21
